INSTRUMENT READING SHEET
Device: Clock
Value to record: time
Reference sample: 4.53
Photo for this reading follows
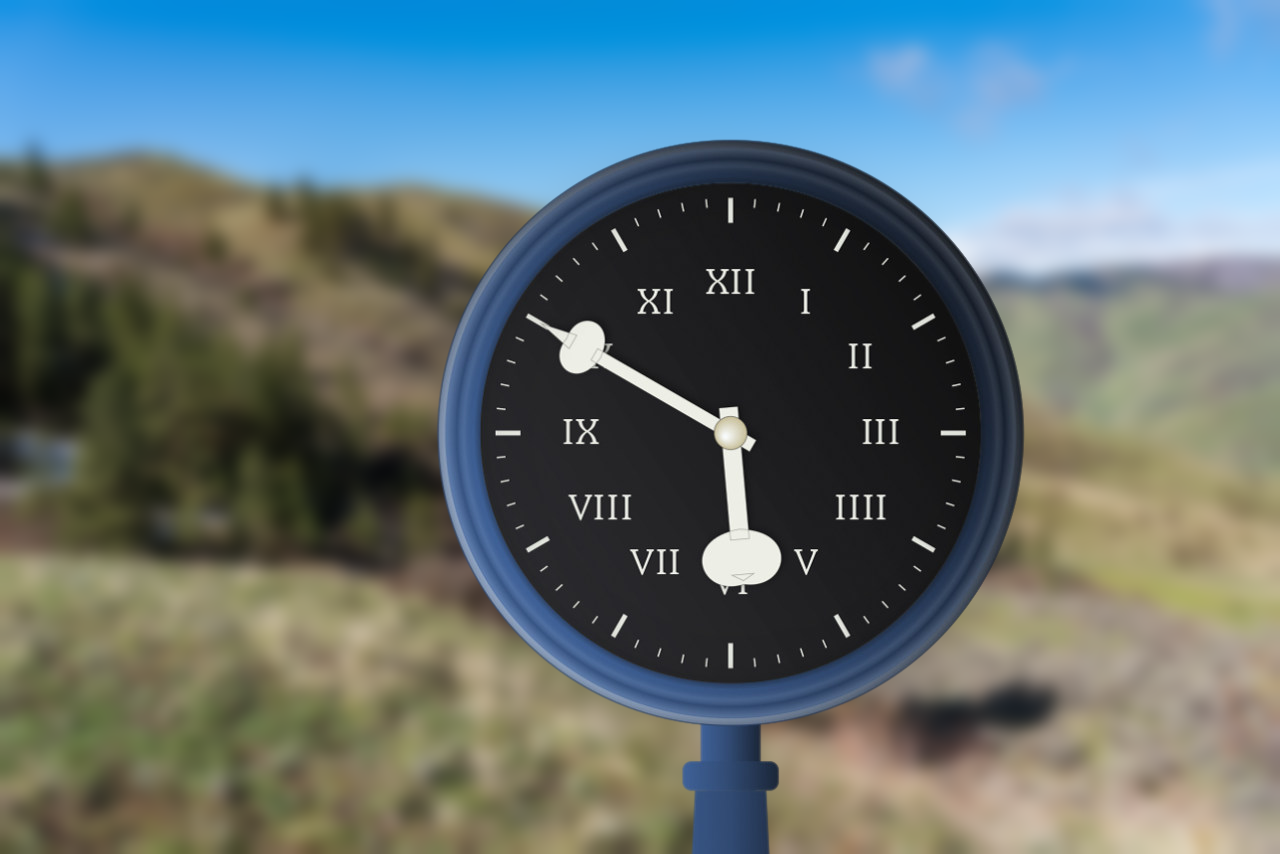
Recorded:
5.50
